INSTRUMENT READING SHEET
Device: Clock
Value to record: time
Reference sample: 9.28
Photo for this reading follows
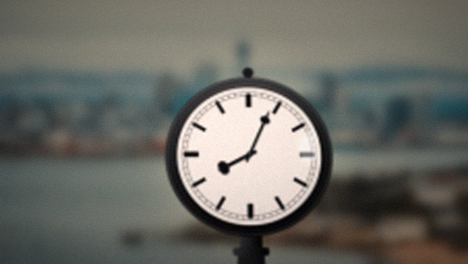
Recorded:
8.04
